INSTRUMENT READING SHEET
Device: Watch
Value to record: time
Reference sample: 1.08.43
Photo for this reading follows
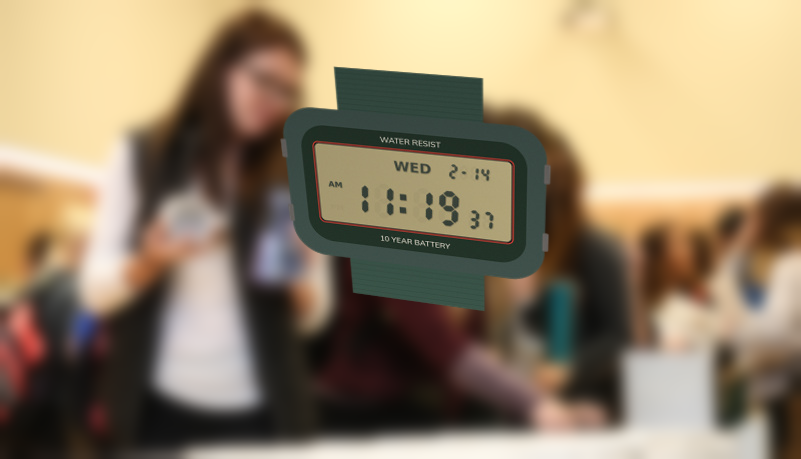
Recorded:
11.19.37
